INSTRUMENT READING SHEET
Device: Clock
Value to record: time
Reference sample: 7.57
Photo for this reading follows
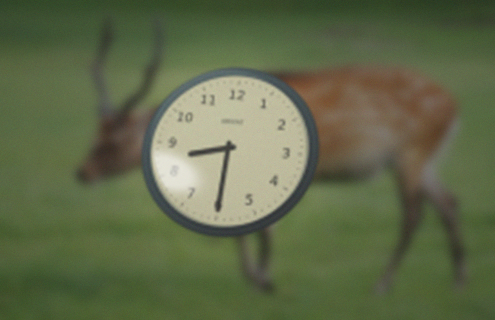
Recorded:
8.30
